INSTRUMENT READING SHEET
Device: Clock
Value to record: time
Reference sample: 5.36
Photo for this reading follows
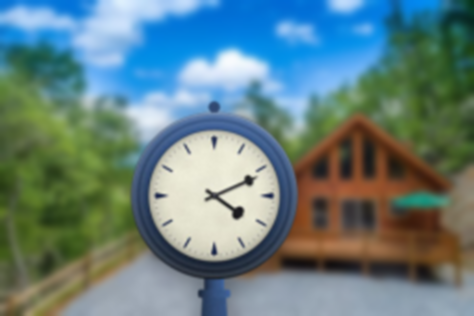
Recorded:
4.11
